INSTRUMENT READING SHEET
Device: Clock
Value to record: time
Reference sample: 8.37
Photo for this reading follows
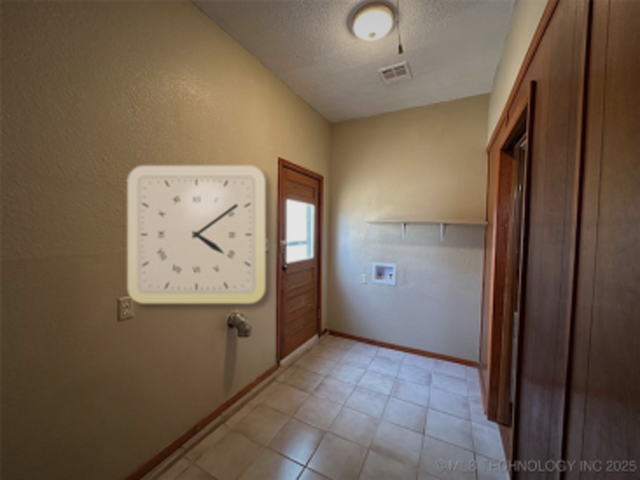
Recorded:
4.09
